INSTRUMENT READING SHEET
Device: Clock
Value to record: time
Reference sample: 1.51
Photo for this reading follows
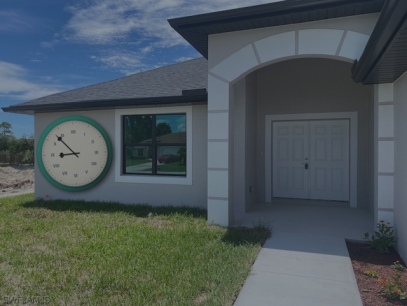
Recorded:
8.53
